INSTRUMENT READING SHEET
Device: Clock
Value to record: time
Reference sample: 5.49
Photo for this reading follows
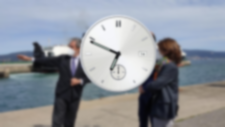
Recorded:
6.49
